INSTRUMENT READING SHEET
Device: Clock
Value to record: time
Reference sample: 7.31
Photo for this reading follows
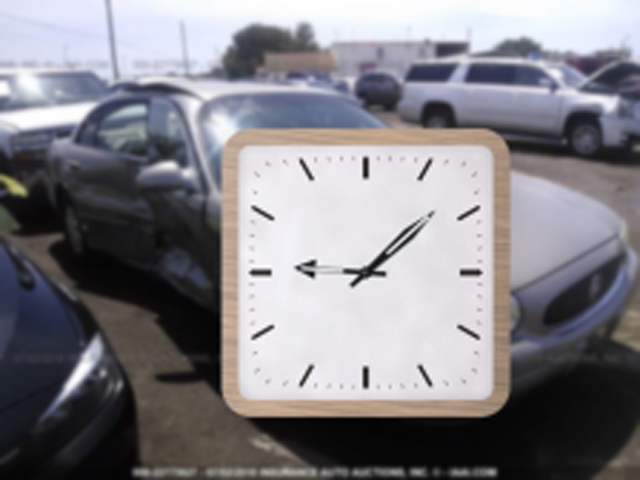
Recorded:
9.08
